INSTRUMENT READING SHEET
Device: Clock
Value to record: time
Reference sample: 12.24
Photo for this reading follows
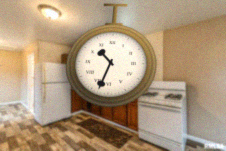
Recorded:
10.33
